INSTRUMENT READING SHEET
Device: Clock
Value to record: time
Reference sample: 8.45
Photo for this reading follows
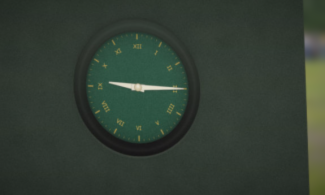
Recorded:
9.15
